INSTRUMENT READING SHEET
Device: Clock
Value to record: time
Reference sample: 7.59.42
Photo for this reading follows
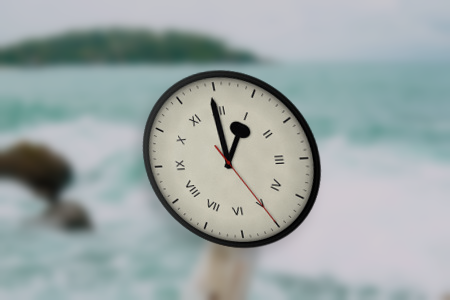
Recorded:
12.59.25
